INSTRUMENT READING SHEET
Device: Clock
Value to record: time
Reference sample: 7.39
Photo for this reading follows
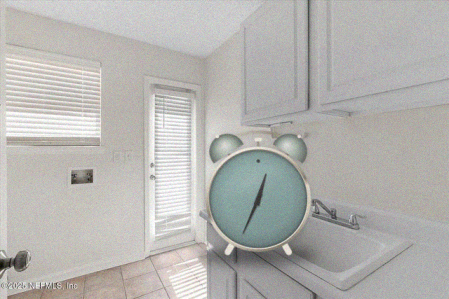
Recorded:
12.34
